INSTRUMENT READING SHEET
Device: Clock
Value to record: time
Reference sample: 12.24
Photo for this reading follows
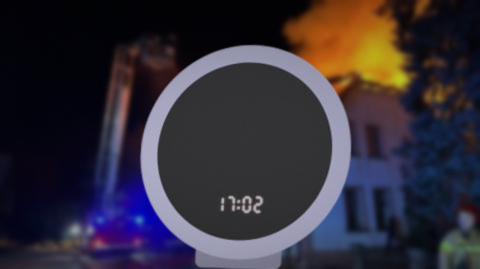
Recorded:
17.02
